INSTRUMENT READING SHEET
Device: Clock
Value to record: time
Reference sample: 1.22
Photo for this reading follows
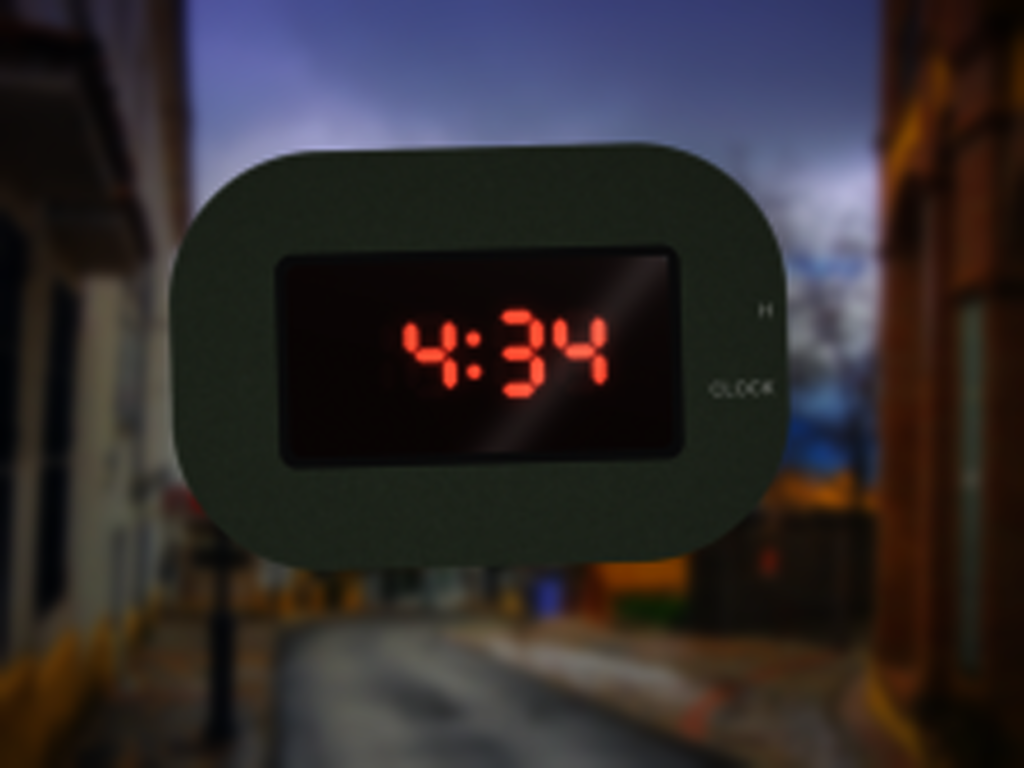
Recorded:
4.34
